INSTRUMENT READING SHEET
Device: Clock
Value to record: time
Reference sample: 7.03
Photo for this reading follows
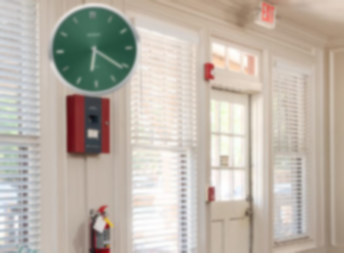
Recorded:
6.21
